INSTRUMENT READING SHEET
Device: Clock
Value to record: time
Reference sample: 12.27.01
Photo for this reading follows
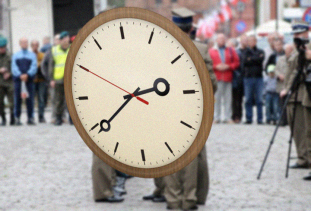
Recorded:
2.38.50
